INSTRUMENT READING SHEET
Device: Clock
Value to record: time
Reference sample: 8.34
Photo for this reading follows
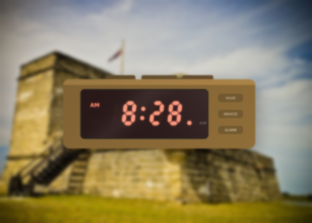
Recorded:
8.28
